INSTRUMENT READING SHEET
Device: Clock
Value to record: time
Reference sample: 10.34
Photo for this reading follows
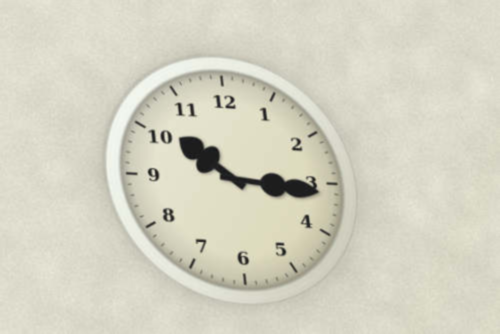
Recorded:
10.16
